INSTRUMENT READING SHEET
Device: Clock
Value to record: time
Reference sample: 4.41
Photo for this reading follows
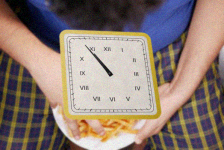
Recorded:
10.54
